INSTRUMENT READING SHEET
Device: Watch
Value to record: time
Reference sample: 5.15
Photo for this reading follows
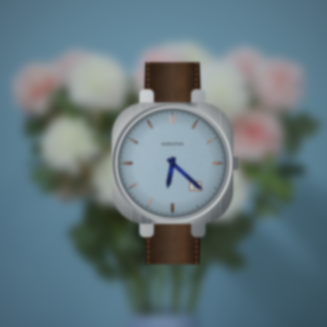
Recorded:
6.22
